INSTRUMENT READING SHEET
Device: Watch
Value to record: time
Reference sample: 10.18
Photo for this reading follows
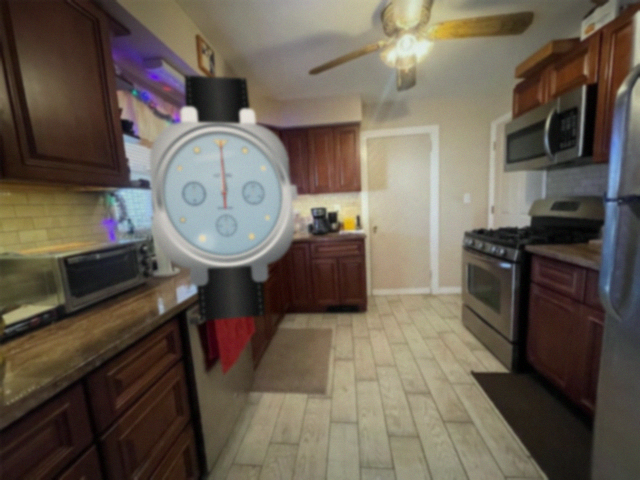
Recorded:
12.00
